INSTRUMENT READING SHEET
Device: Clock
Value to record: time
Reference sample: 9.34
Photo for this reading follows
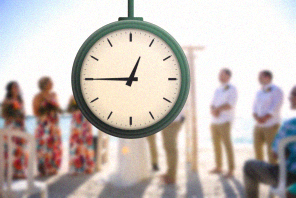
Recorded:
12.45
